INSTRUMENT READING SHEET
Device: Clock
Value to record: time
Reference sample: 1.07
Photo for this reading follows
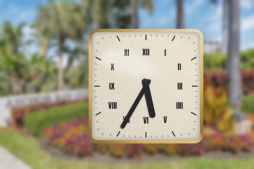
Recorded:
5.35
